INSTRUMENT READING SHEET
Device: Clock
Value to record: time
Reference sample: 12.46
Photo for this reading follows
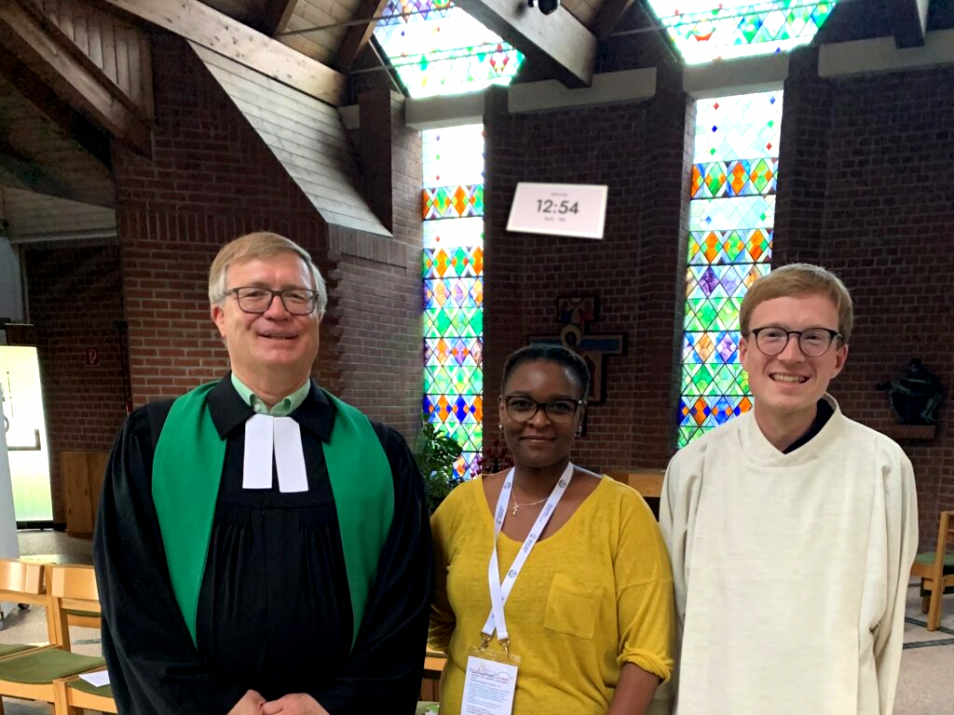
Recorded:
12.54
